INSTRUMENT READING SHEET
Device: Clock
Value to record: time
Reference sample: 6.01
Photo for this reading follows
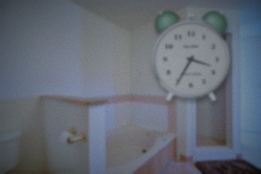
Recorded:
3.35
